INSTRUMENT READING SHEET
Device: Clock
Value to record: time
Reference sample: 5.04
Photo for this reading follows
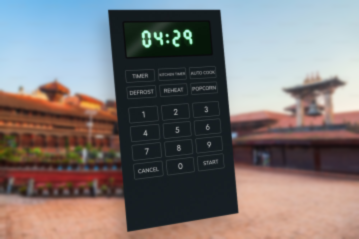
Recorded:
4.29
